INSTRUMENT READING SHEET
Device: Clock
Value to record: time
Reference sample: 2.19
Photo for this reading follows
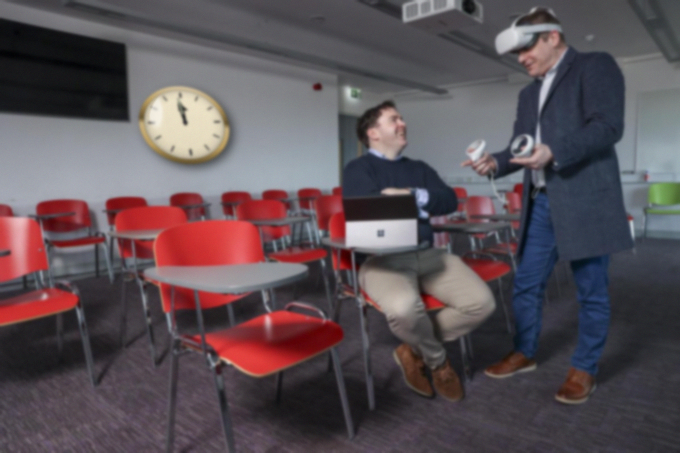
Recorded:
11.59
